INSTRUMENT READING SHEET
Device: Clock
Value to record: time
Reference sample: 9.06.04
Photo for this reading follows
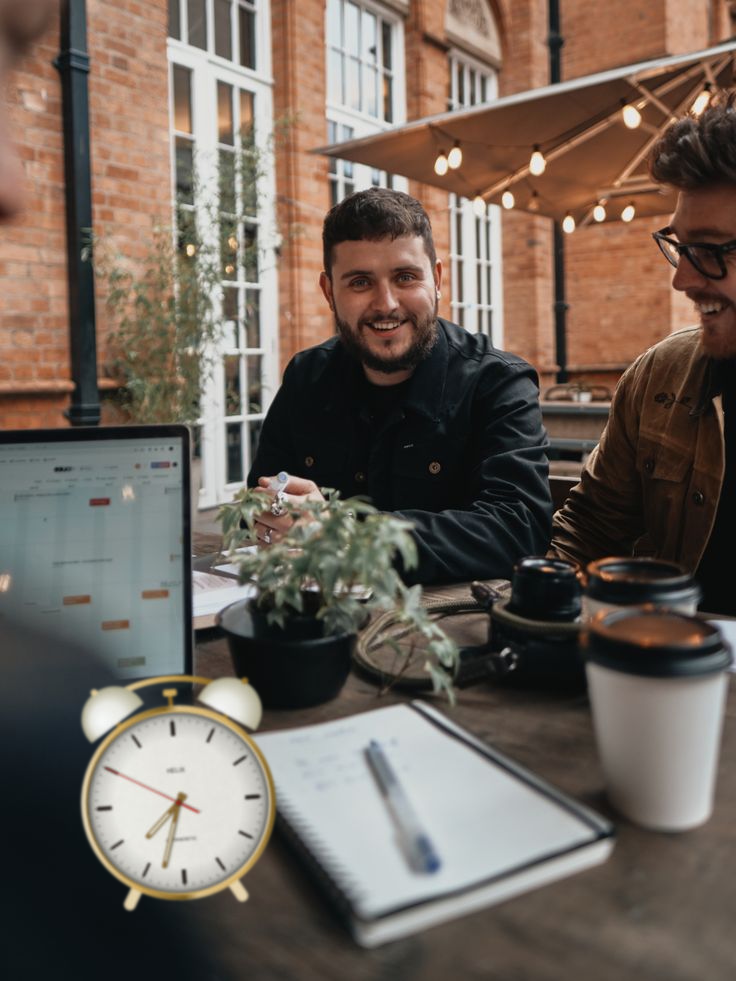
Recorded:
7.32.50
